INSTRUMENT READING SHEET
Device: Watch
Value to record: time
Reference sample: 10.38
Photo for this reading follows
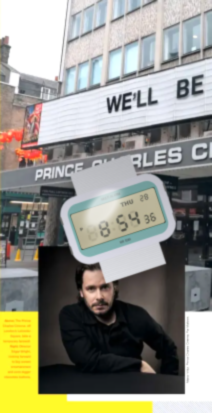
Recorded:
8.54
